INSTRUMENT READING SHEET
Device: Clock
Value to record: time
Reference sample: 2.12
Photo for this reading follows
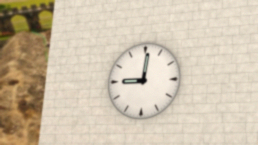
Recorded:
9.01
